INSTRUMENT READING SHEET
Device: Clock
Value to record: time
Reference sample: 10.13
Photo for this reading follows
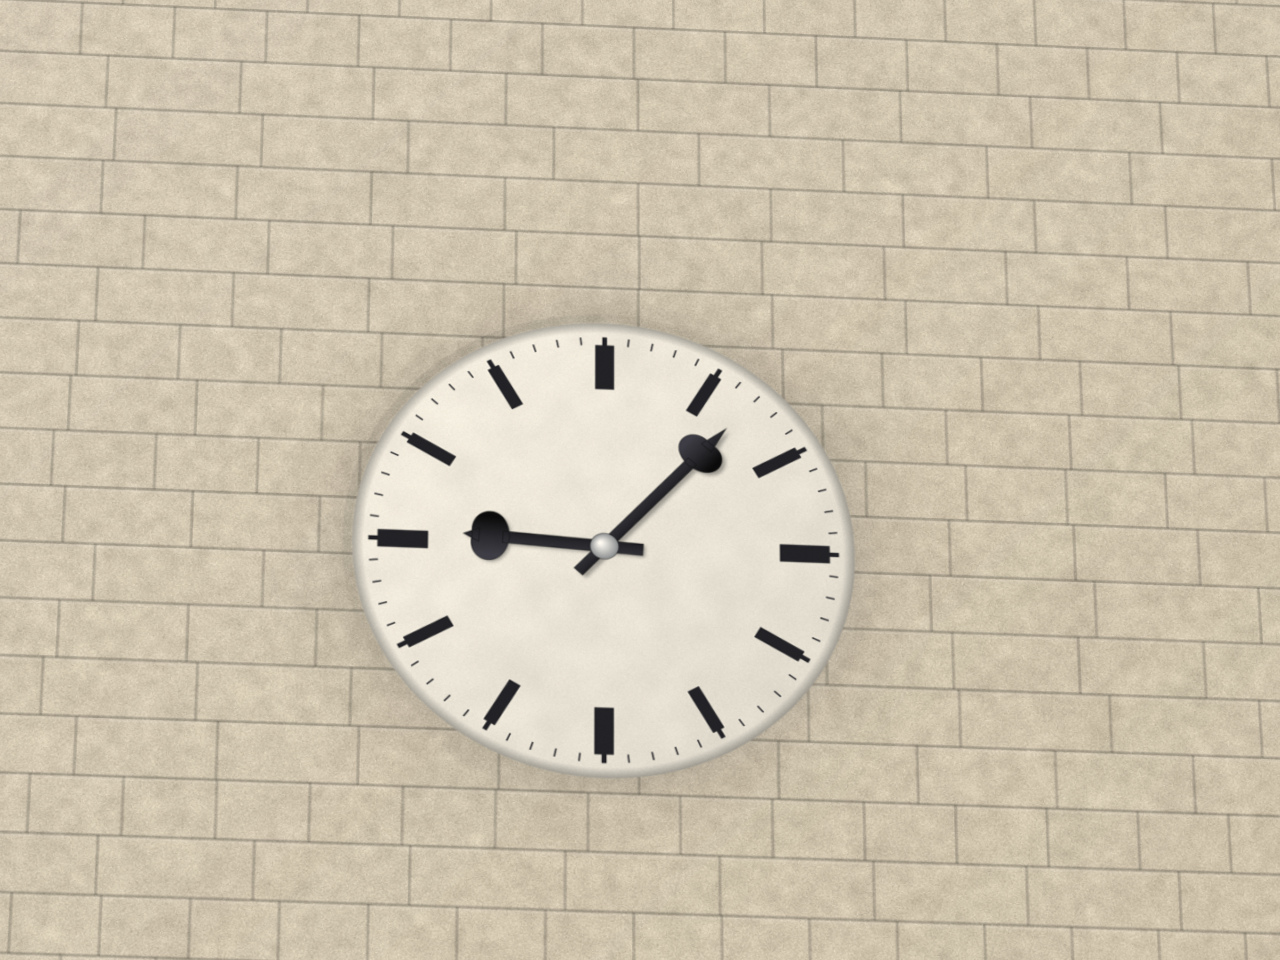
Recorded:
9.07
